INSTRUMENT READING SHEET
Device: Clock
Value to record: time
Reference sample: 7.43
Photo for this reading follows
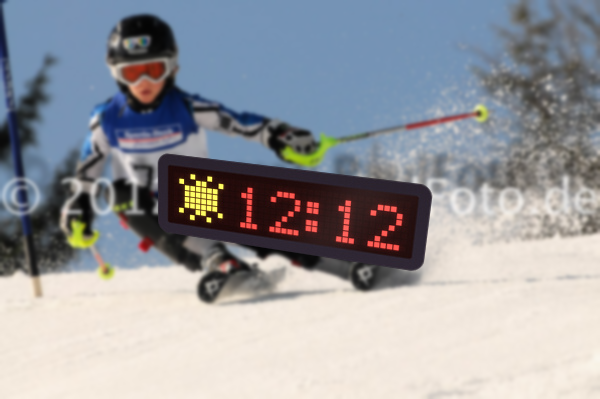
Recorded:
12.12
